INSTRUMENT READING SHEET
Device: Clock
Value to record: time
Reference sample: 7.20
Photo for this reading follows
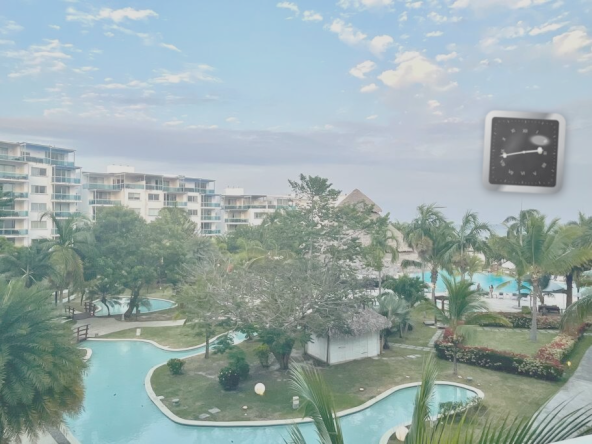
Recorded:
2.43
